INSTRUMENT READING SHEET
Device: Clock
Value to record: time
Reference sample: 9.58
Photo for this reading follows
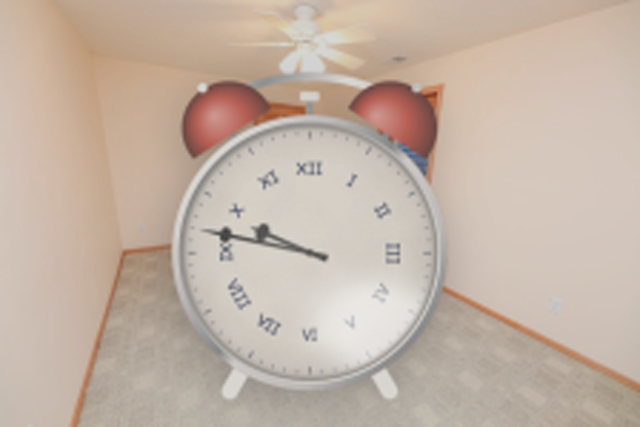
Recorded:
9.47
